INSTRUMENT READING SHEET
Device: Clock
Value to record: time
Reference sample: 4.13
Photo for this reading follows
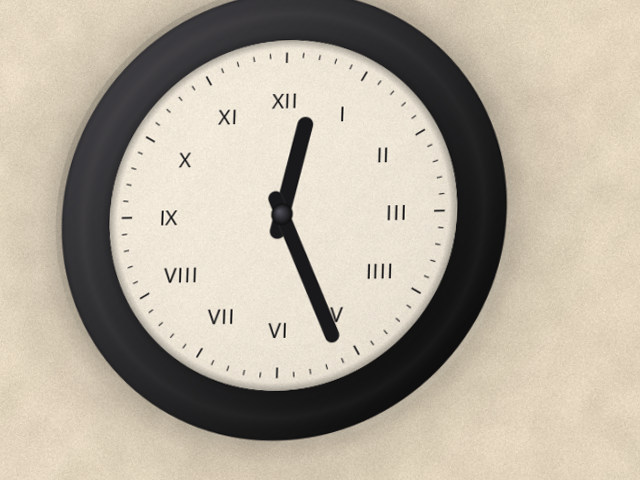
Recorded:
12.26
